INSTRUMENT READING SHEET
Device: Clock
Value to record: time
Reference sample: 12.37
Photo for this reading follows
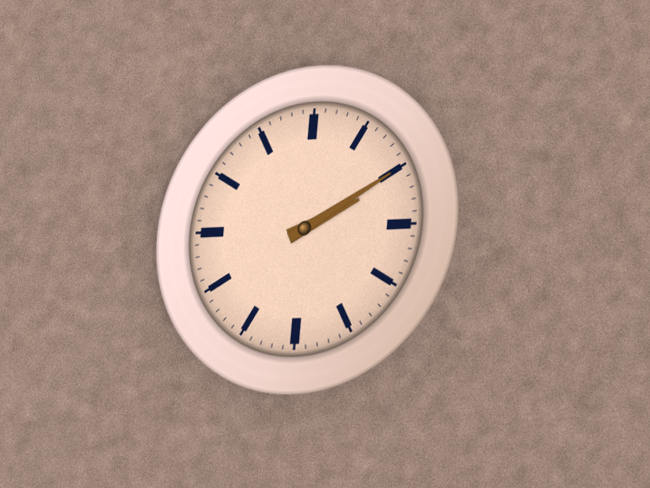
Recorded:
2.10
